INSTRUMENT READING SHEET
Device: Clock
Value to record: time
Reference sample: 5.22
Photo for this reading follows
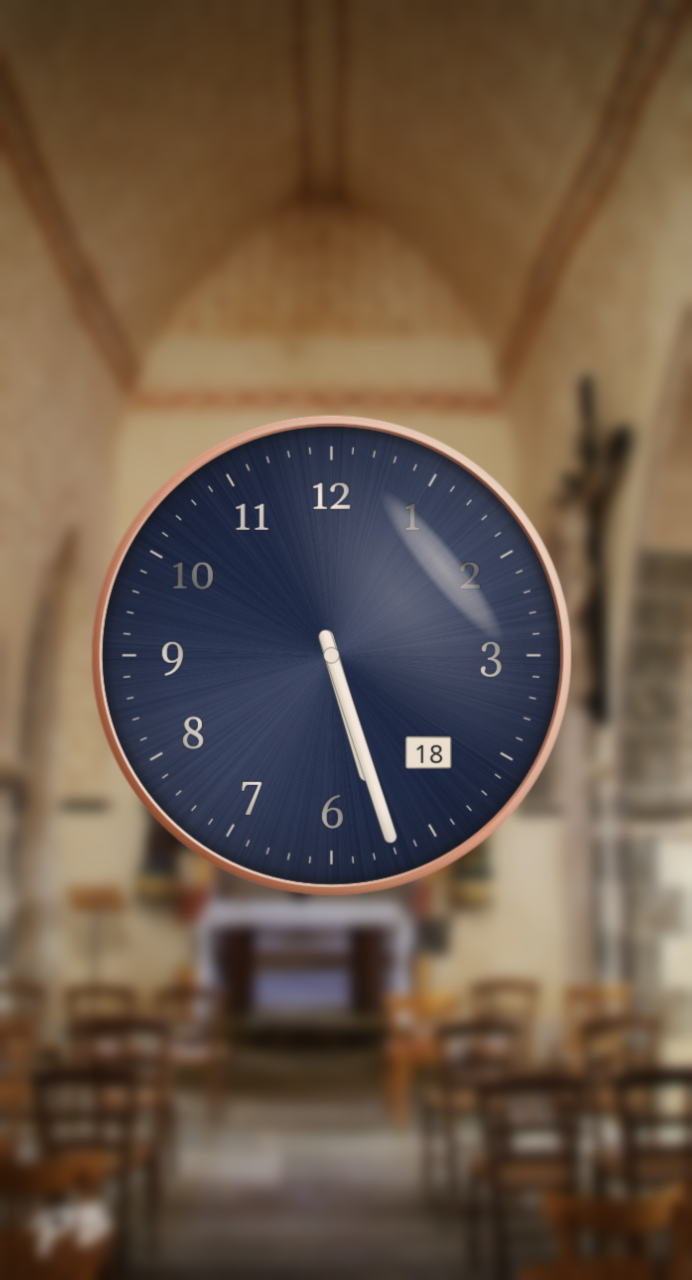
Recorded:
5.27
